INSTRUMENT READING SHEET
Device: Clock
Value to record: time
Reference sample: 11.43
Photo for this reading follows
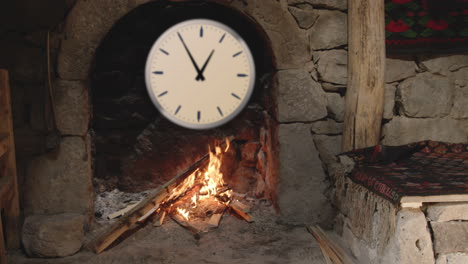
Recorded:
12.55
